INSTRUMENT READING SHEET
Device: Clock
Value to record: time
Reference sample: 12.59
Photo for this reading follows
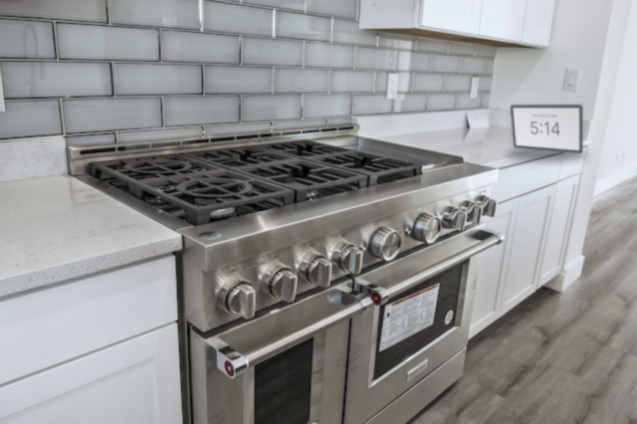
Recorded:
5.14
